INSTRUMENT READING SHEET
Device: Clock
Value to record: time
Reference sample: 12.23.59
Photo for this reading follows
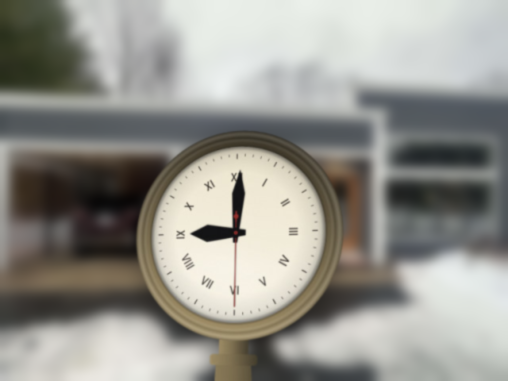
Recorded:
9.00.30
